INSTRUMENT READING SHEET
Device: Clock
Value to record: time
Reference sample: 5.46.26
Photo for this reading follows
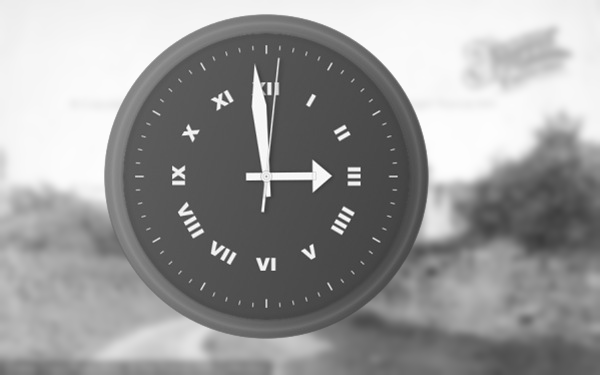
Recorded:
2.59.01
